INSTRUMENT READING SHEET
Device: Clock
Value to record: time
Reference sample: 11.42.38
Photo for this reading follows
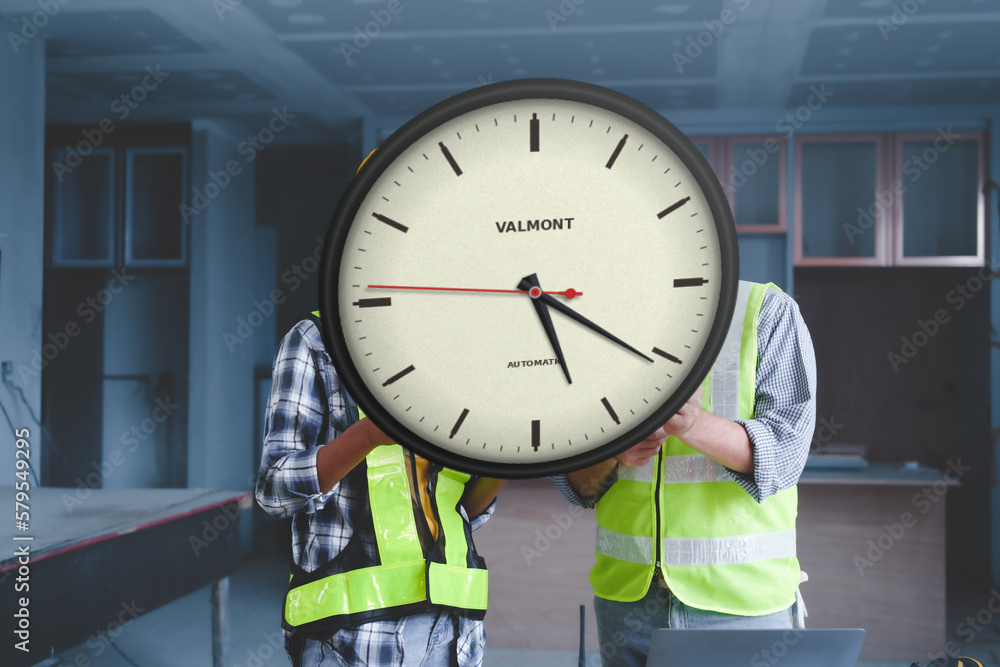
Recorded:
5.20.46
